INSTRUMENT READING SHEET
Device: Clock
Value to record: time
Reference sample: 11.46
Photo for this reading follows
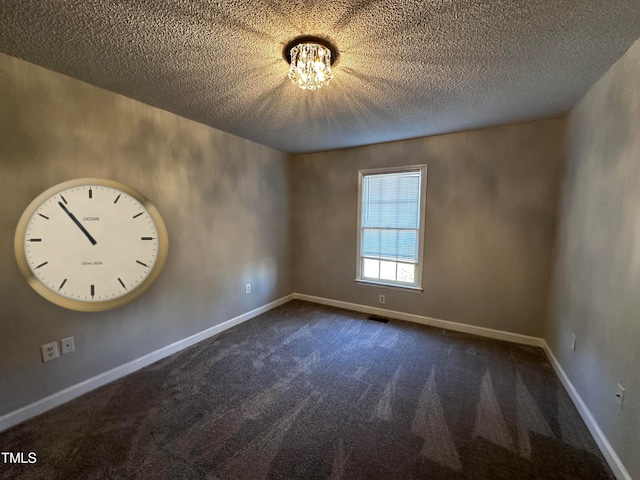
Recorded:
10.54
